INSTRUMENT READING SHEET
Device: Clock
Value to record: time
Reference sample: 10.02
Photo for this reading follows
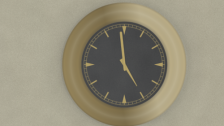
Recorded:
4.59
